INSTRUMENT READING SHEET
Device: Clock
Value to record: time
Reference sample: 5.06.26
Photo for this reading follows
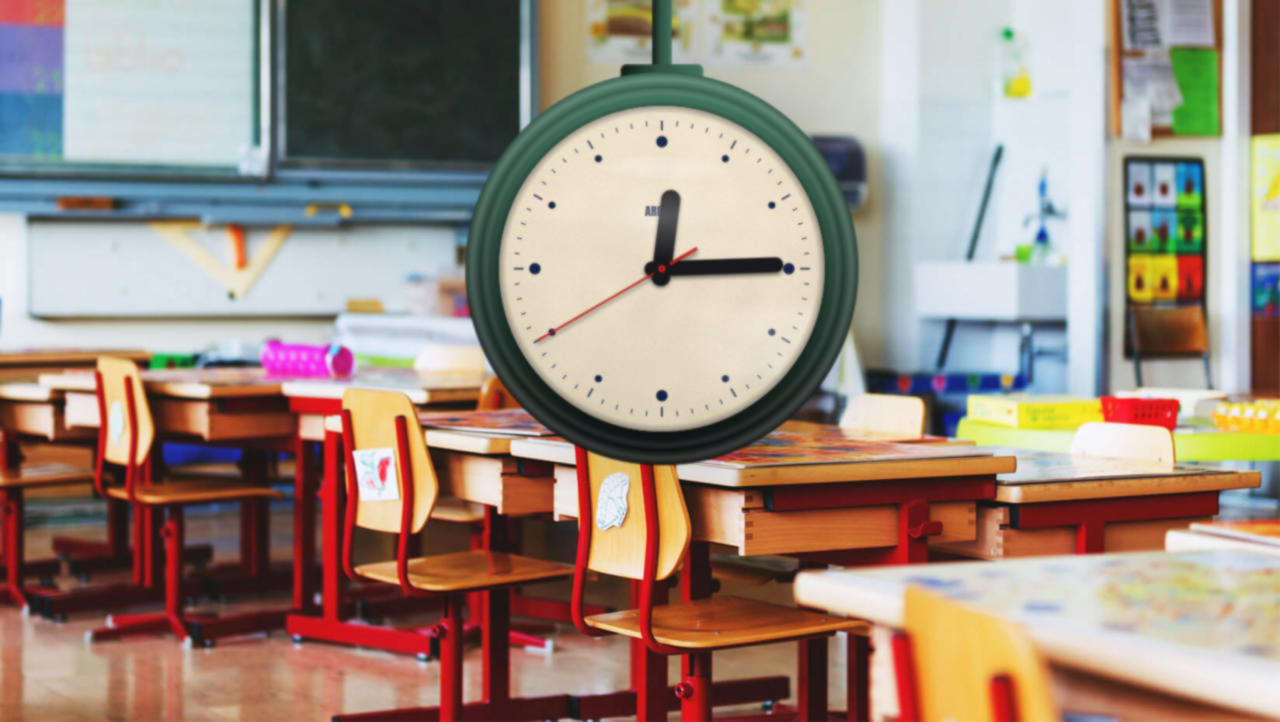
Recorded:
12.14.40
